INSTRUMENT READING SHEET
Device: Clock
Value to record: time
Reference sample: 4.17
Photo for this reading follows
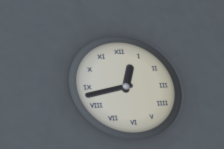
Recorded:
12.43
